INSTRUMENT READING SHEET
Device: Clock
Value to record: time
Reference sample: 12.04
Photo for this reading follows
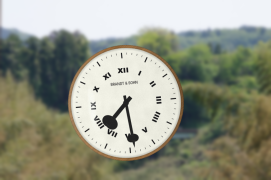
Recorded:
7.29
